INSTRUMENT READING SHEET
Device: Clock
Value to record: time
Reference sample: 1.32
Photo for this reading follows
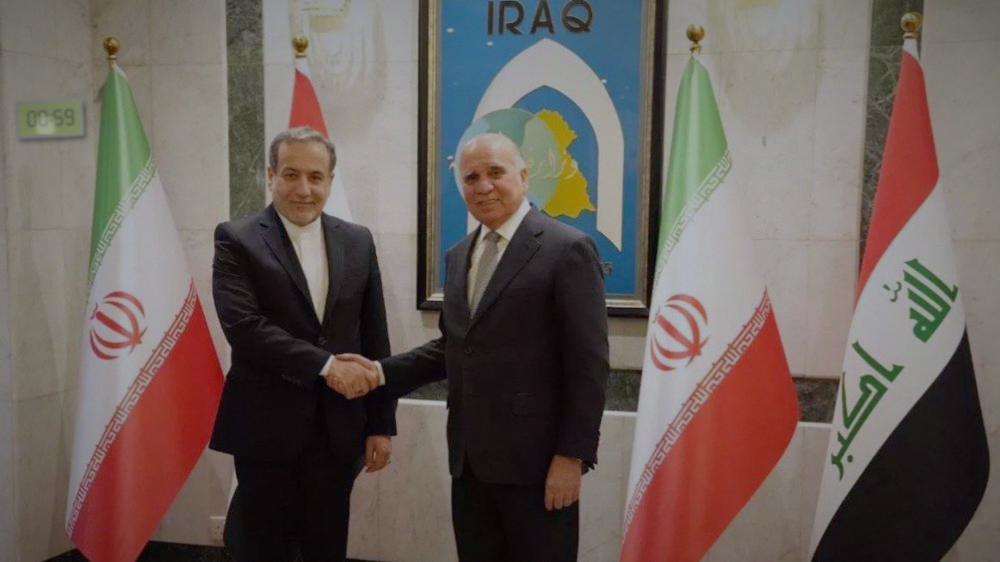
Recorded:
0.59
